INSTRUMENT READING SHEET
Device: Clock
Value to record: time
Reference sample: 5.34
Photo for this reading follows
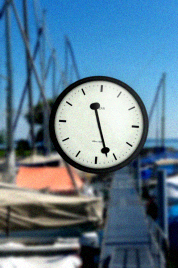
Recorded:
11.27
